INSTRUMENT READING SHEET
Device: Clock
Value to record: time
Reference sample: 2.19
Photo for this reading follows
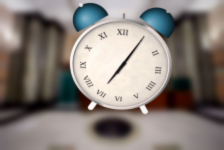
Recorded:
7.05
